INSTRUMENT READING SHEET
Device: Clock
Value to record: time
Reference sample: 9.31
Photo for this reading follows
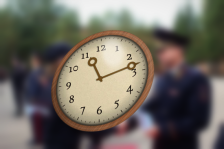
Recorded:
11.13
